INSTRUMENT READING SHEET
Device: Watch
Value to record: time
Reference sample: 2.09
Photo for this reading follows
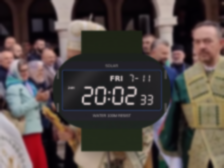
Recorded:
20.02
